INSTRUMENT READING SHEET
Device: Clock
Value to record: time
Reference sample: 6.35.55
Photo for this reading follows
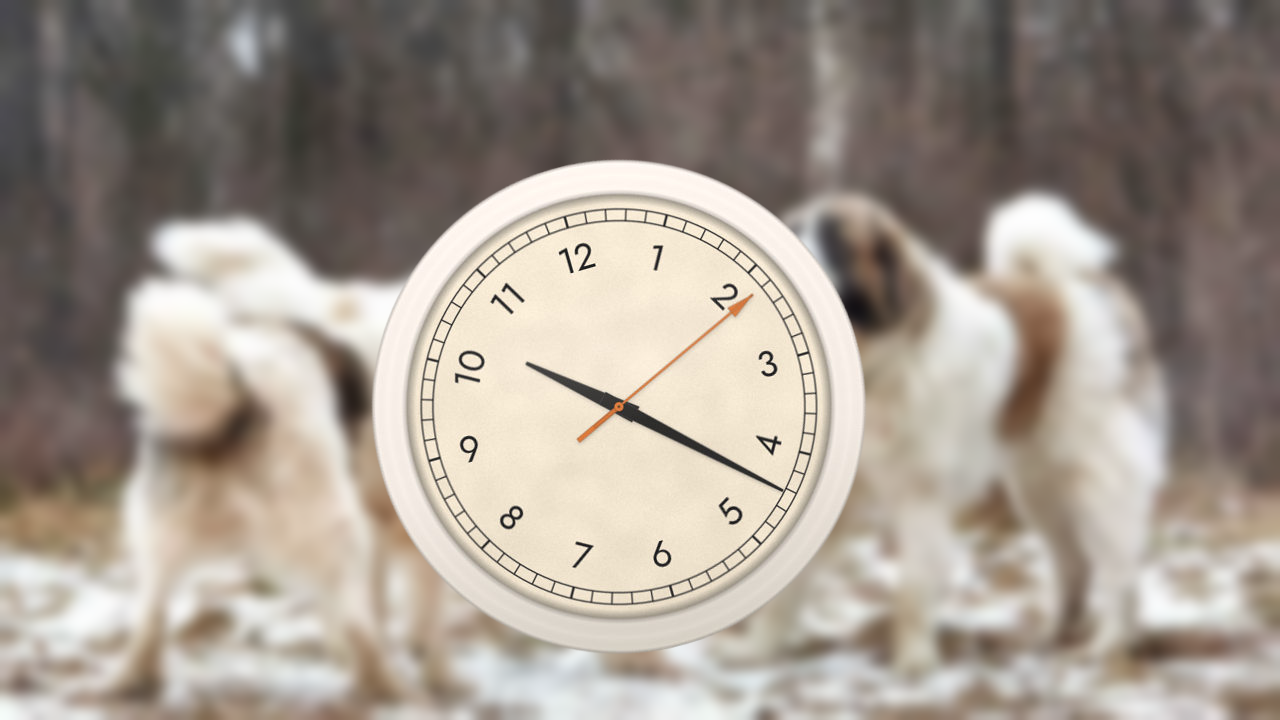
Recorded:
10.22.11
